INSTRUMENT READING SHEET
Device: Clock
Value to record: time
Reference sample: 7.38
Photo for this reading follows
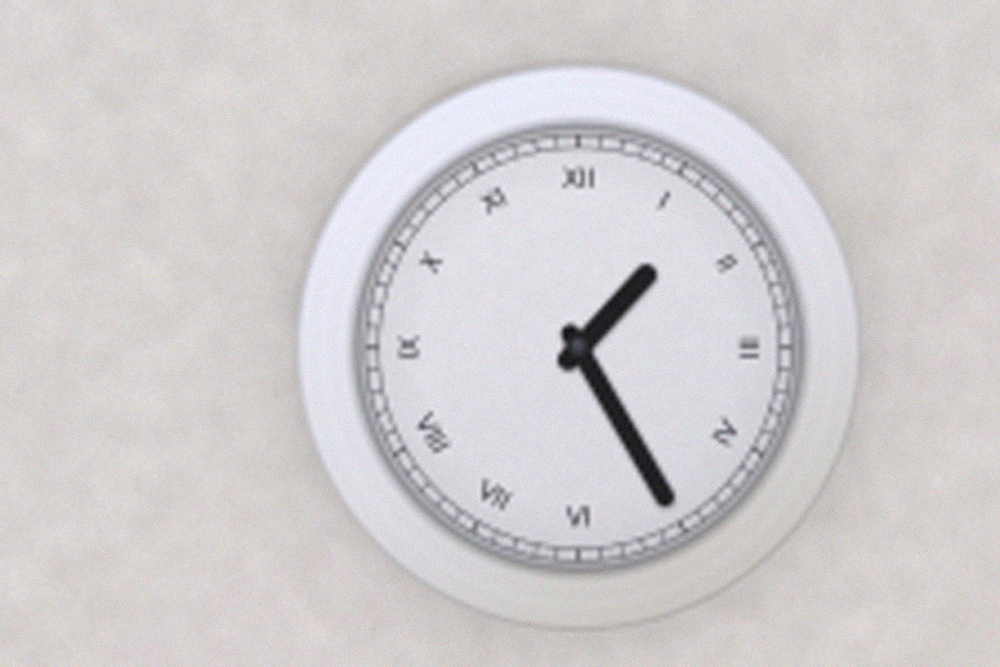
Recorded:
1.25
